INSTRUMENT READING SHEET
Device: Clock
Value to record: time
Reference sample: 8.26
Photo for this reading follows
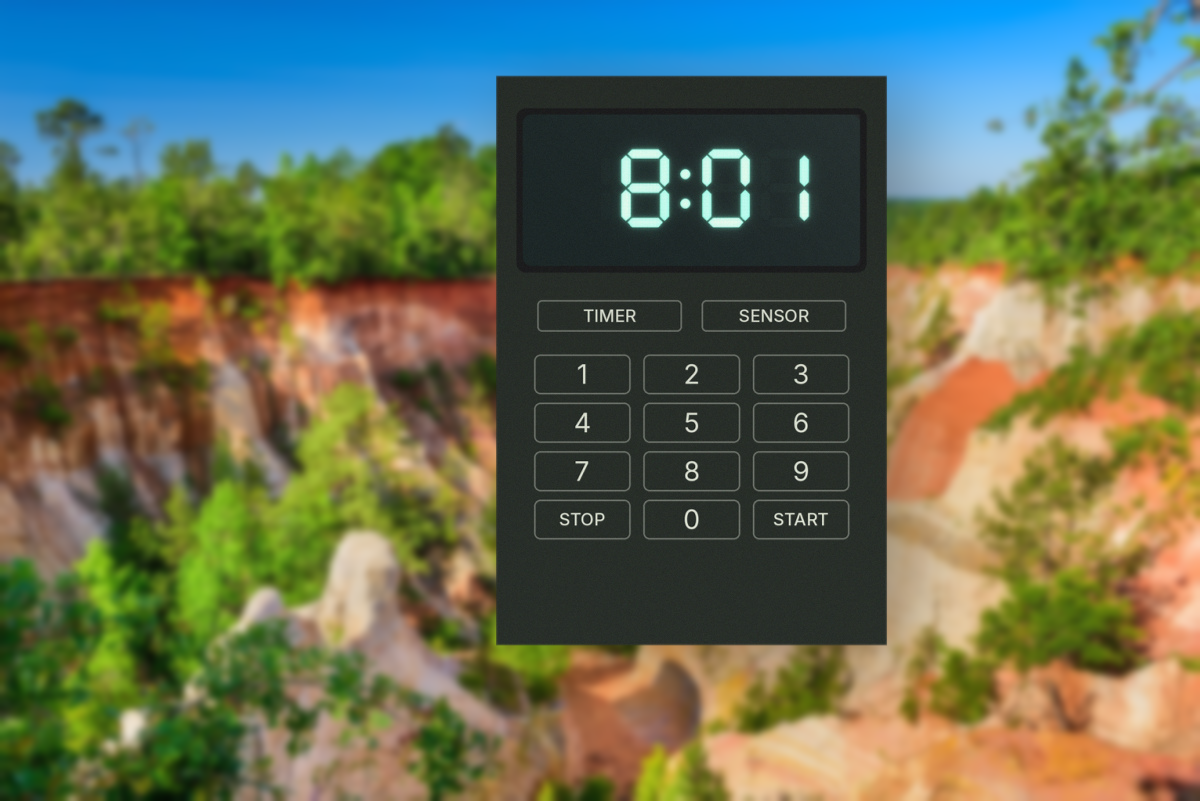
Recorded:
8.01
